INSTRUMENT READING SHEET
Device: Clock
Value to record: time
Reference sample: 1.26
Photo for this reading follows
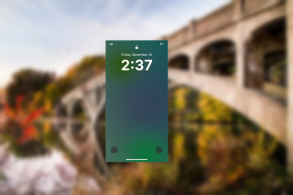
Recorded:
2.37
